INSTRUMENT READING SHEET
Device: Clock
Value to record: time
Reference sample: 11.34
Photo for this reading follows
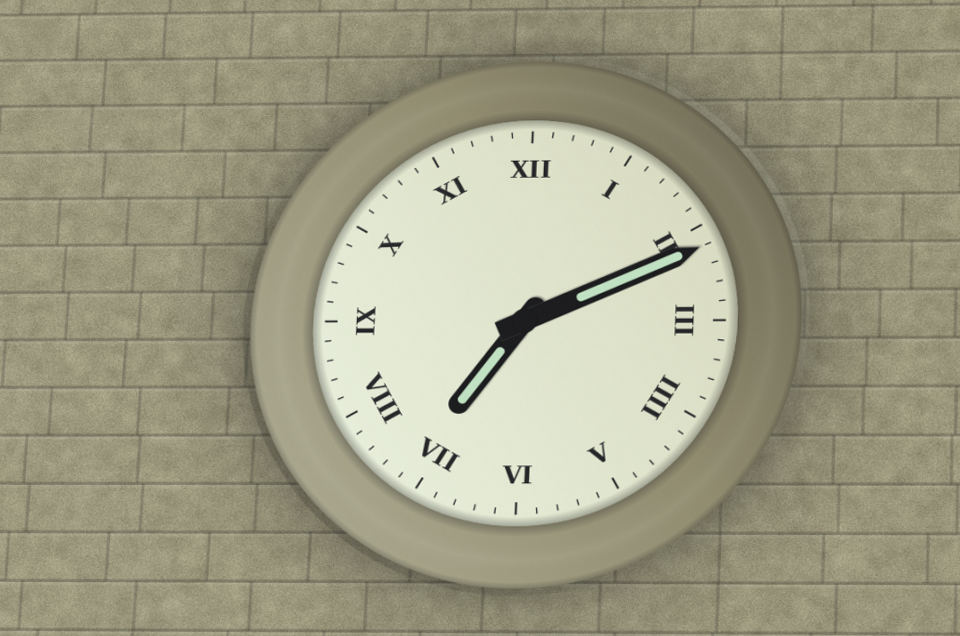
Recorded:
7.11
